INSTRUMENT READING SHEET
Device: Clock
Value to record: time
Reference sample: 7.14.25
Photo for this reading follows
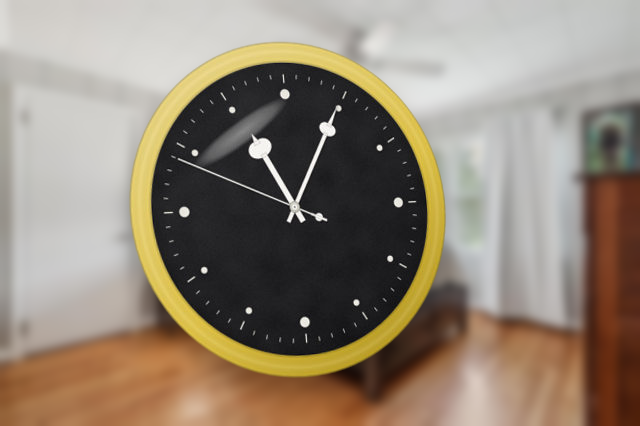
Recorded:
11.04.49
